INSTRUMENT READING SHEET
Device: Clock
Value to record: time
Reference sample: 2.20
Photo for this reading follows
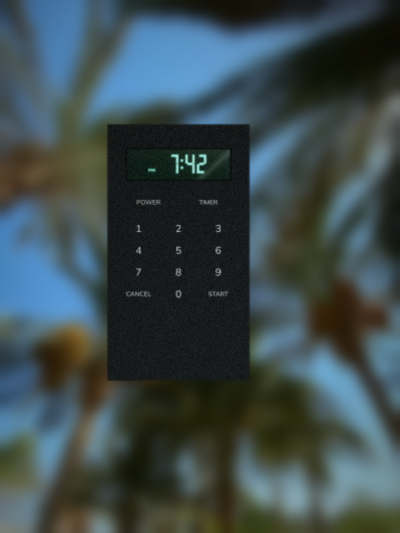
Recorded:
7.42
